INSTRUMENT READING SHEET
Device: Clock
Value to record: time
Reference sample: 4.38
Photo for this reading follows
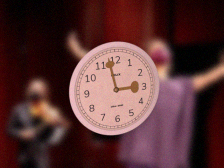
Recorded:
2.58
